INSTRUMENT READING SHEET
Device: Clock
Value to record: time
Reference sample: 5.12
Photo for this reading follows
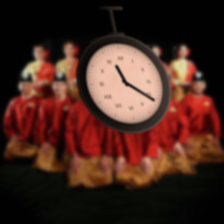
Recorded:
11.21
